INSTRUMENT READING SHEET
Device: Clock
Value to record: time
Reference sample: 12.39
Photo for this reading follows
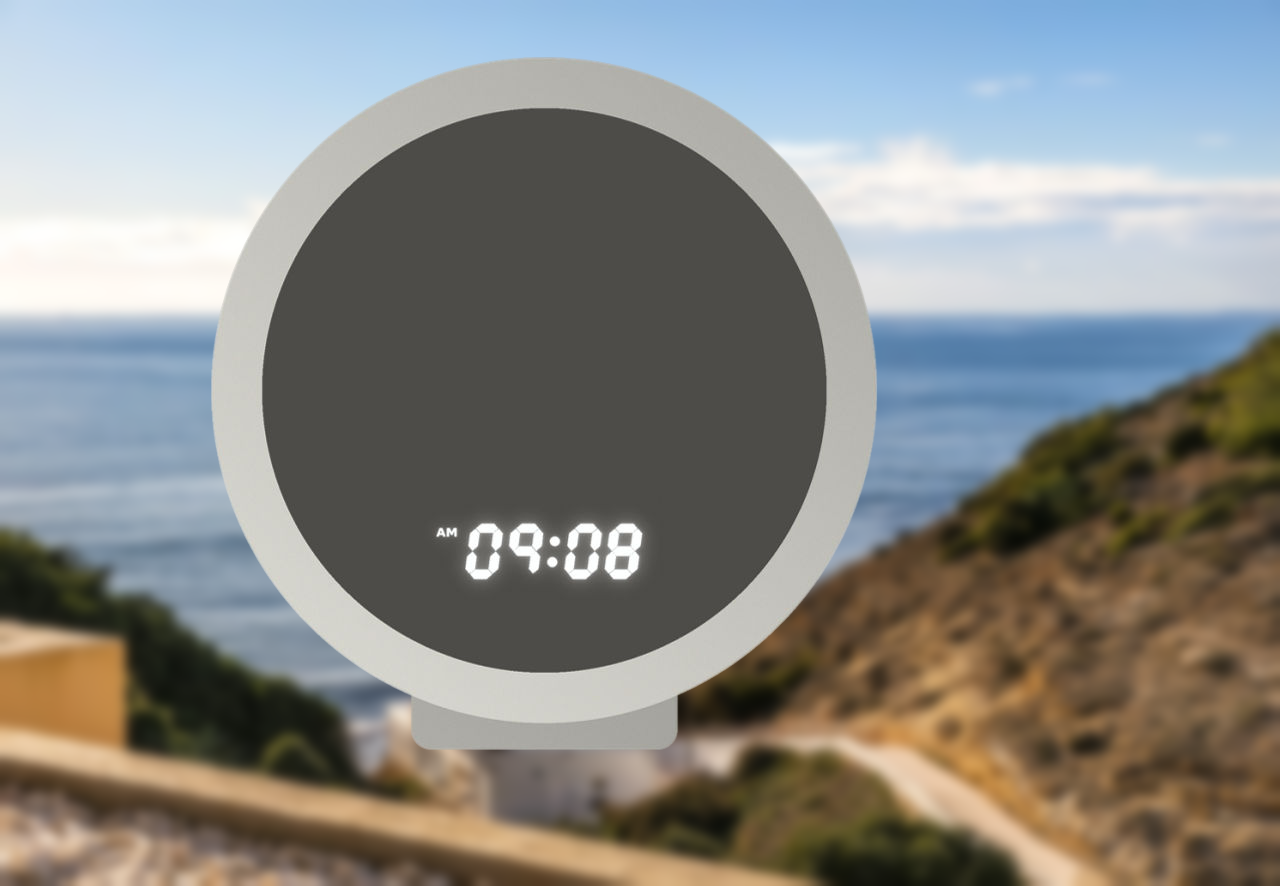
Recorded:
9.08
